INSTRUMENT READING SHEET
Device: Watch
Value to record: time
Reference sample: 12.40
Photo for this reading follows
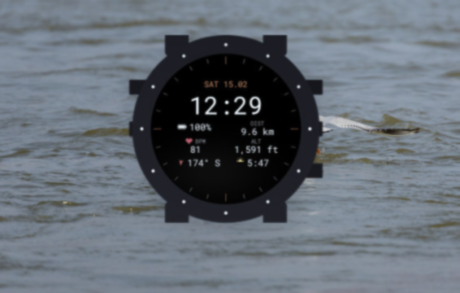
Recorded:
12.29
